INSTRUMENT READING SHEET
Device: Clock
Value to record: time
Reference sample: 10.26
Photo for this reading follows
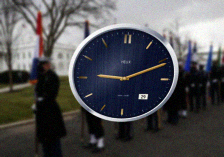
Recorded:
9.11
